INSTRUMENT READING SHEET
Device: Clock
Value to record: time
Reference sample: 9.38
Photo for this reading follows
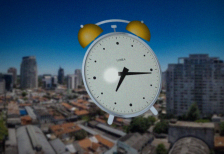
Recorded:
7.16
